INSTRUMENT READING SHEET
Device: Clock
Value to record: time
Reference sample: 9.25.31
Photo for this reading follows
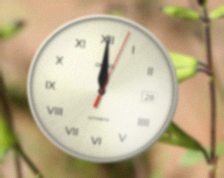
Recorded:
12.00.03
